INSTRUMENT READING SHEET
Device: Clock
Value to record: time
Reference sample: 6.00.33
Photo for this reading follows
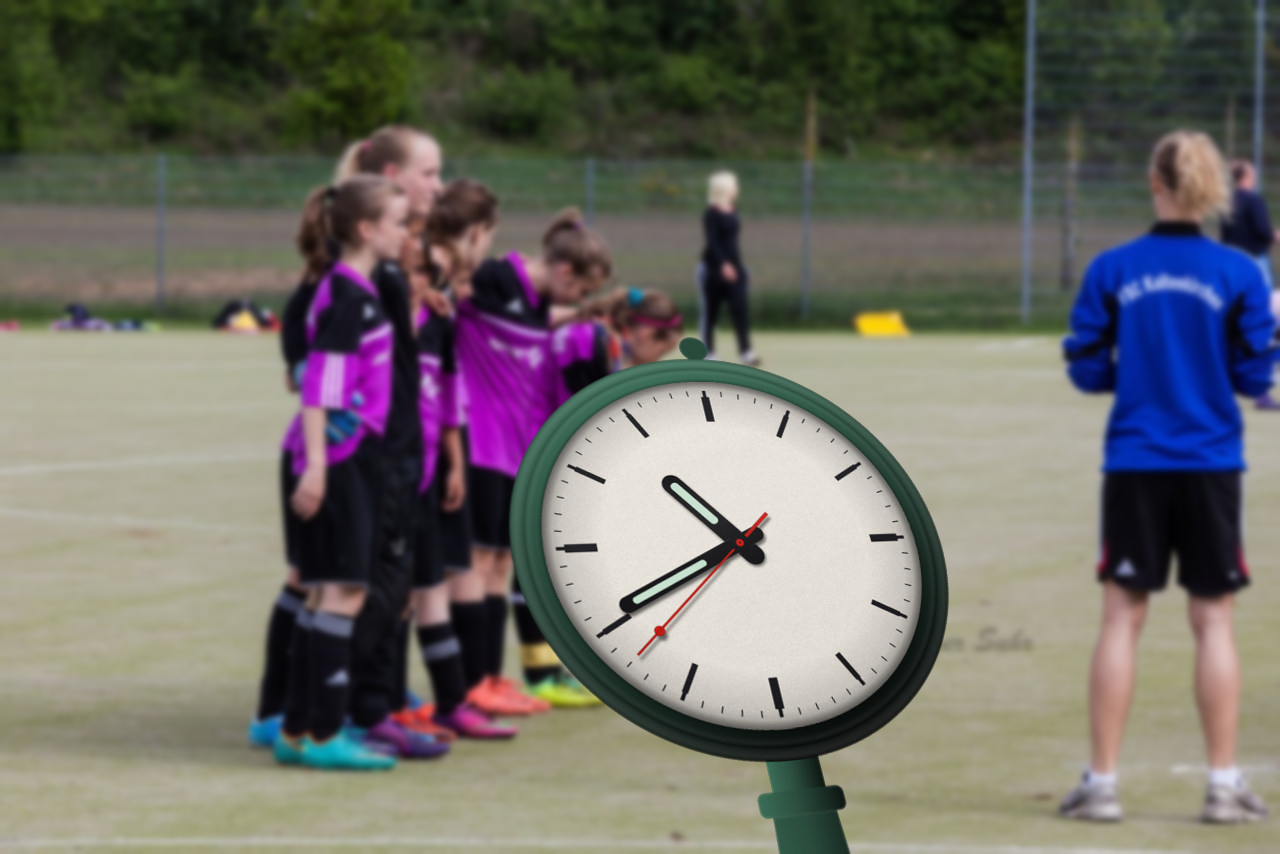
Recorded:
10.40.38
